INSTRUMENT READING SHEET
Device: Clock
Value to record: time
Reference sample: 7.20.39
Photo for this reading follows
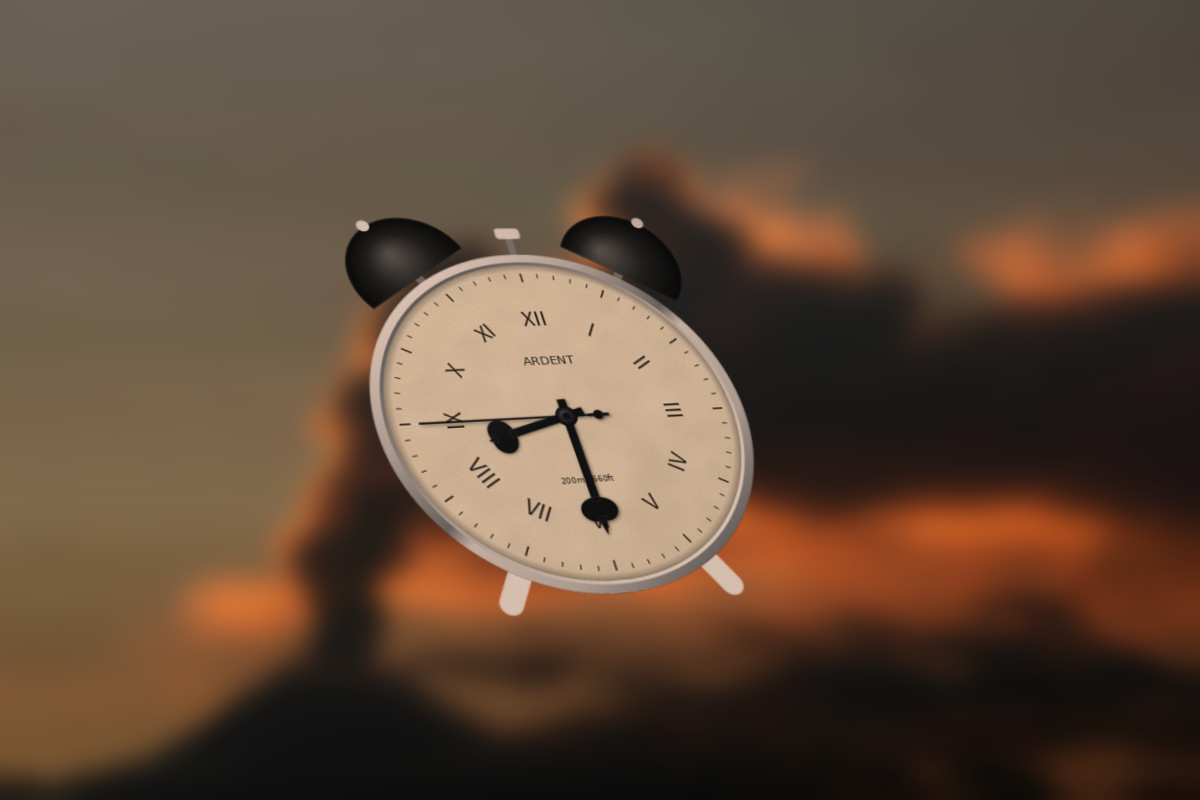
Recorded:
8.29.45
